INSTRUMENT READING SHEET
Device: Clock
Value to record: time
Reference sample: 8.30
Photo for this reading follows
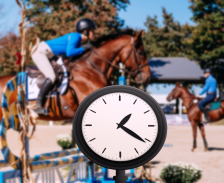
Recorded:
1.21
